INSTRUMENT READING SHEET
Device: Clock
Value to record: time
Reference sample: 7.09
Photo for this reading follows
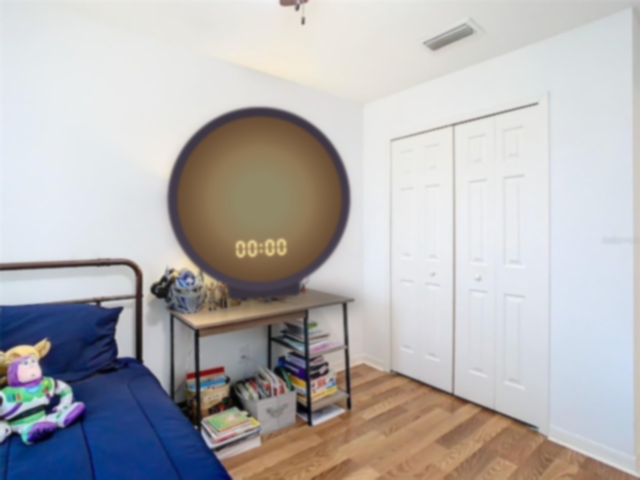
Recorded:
0.00
